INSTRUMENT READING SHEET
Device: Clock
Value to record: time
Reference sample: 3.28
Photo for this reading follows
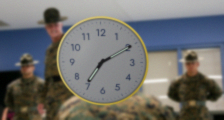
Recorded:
7.10
